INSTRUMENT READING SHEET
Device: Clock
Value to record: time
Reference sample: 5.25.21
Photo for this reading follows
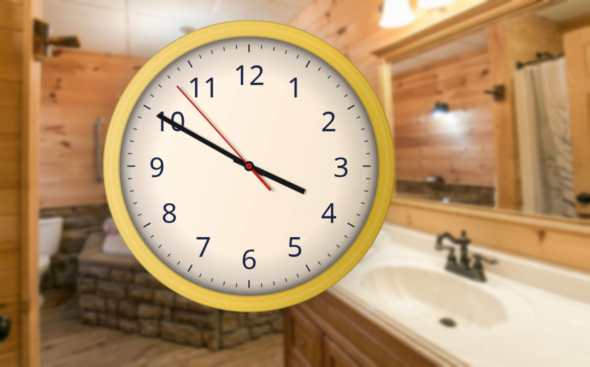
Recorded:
3.49.53
